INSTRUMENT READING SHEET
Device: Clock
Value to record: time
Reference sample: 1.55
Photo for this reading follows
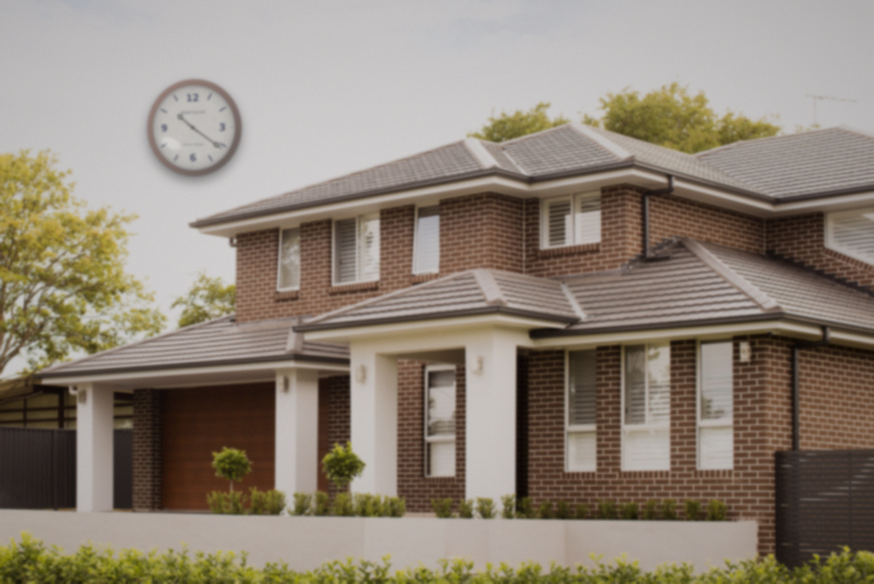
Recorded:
10.21
